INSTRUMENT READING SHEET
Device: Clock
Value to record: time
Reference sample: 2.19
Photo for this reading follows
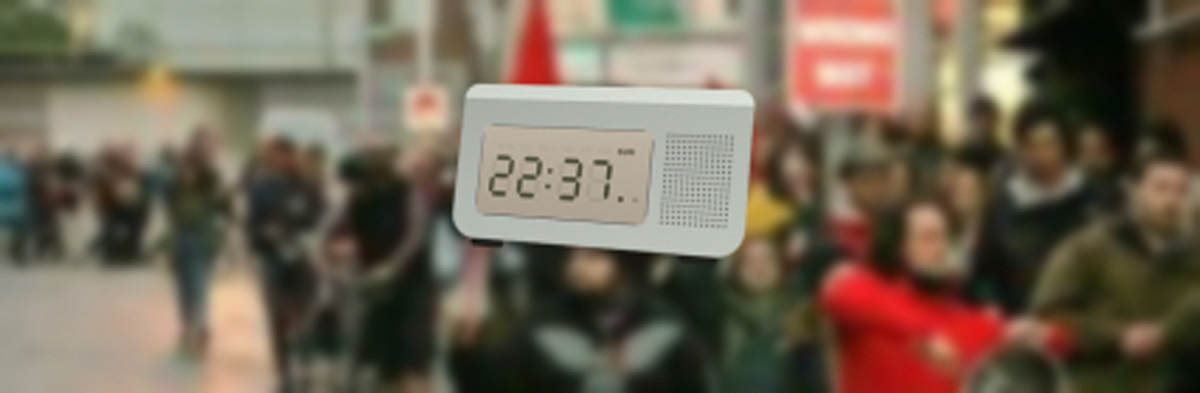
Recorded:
22.37
